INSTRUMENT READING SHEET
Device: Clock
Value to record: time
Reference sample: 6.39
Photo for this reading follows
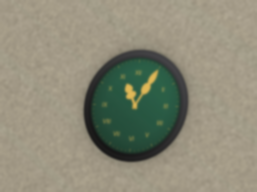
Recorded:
11.05
